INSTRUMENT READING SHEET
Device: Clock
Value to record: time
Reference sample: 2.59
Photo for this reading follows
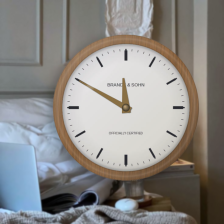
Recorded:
11.50
